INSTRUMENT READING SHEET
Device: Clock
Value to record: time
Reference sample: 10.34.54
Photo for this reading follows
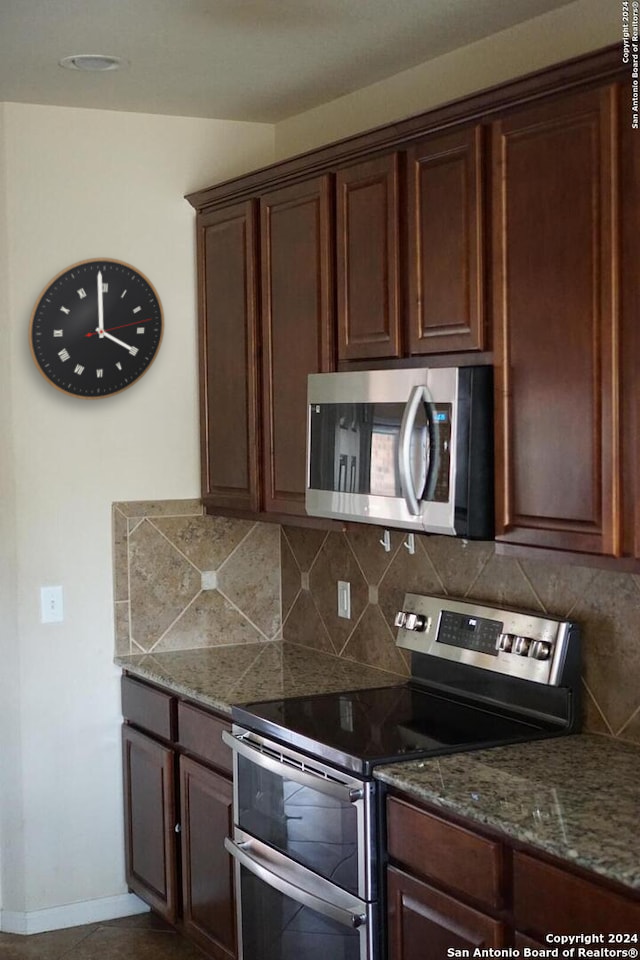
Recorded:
3.59.13
